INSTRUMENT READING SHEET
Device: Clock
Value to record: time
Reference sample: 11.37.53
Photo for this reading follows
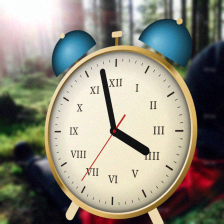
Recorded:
3.57.36
